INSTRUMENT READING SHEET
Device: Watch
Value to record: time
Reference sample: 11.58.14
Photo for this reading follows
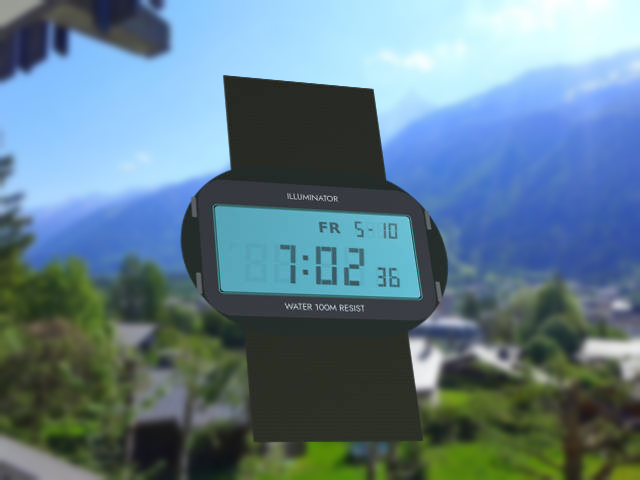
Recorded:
7.02.36
